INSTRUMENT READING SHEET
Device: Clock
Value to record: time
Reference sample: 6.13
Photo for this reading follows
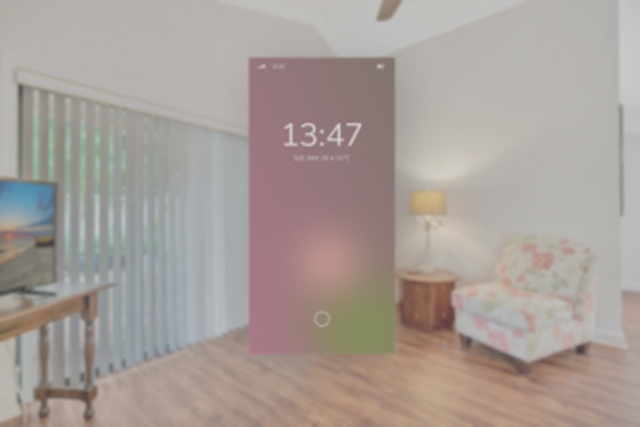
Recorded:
13.47
